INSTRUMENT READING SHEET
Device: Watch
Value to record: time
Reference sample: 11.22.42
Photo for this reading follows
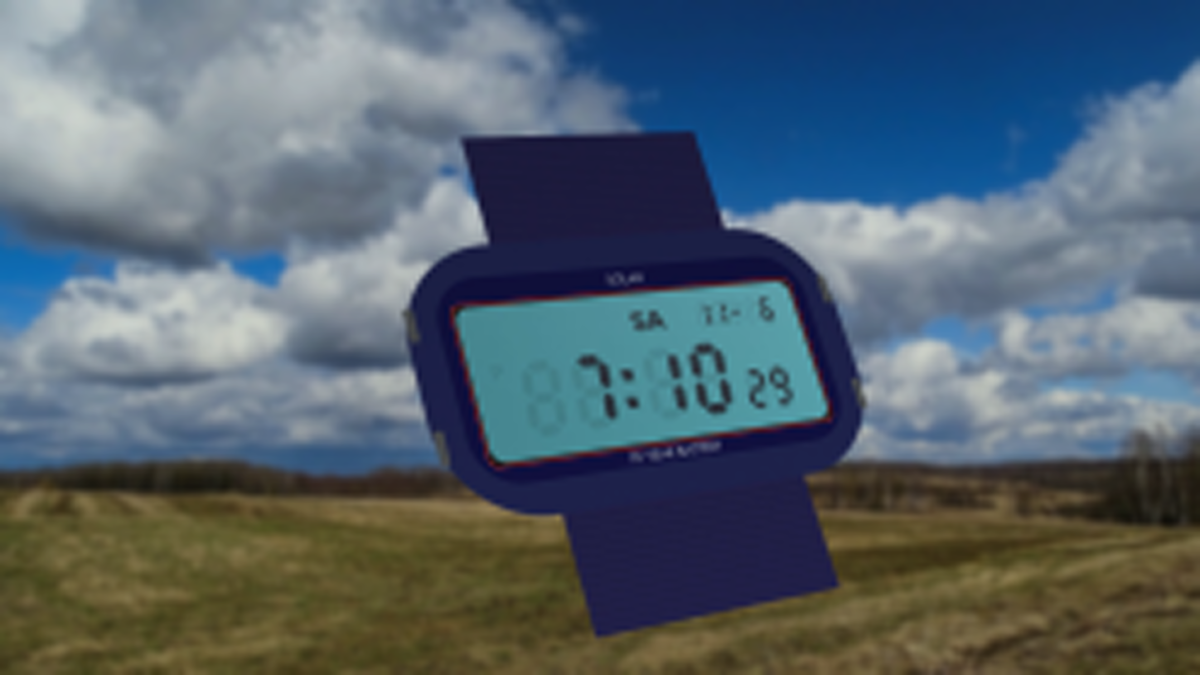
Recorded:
7.10.29
